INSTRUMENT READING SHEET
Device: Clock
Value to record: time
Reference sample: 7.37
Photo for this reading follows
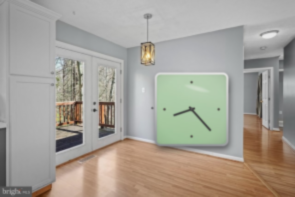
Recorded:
8.23
